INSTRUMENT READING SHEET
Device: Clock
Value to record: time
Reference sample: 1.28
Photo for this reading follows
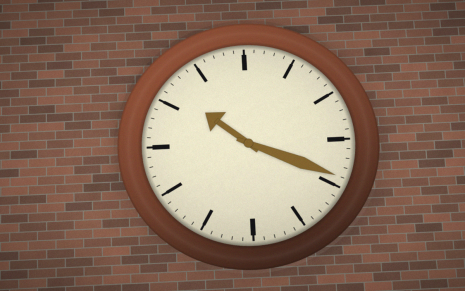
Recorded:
10.19
